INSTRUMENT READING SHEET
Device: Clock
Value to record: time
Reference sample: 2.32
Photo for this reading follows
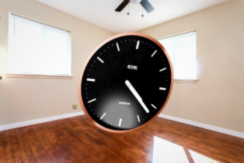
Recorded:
4.22
